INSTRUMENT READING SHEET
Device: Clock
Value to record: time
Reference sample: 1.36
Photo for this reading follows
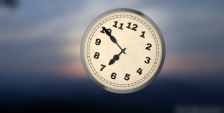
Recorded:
6.50
